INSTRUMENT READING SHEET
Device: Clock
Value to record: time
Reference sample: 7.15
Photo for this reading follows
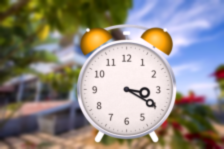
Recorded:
3.20
